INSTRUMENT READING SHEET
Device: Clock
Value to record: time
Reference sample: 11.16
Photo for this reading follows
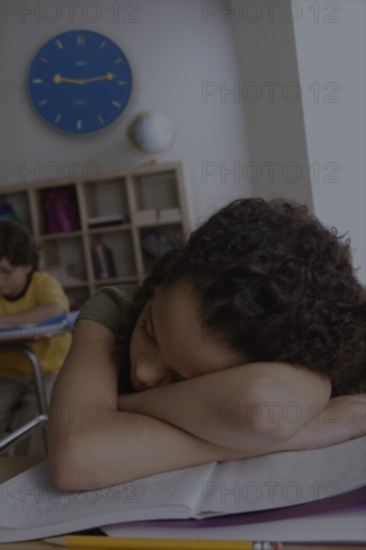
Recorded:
9.13
